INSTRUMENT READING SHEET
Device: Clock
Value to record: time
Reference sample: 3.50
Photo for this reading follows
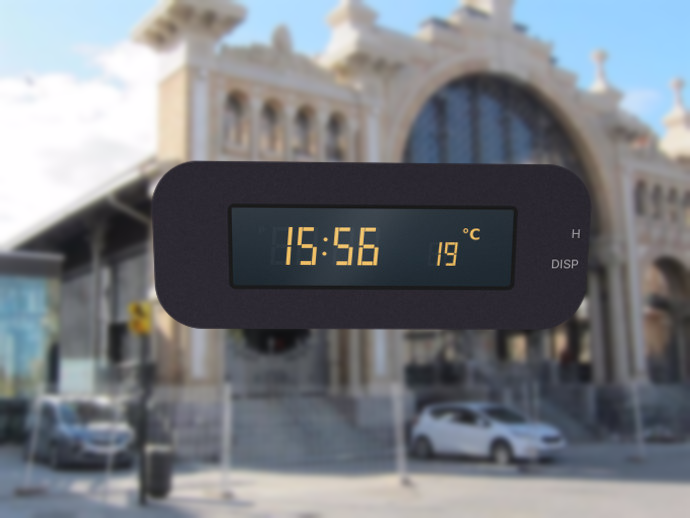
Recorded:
15.56
